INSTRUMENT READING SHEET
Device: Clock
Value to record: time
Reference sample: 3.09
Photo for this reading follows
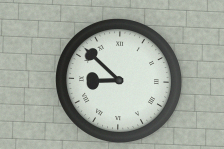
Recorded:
8.52
